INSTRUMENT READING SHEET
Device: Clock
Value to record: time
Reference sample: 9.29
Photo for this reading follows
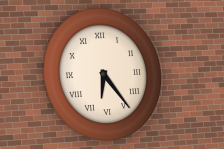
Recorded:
6.24
